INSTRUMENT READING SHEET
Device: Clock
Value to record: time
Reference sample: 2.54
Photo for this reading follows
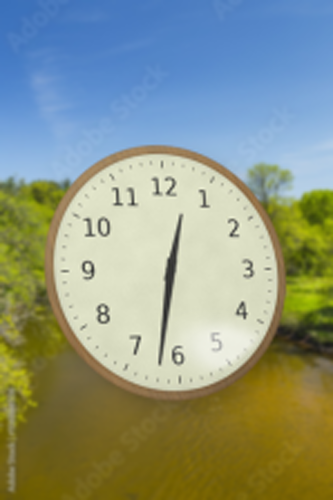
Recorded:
12.32
